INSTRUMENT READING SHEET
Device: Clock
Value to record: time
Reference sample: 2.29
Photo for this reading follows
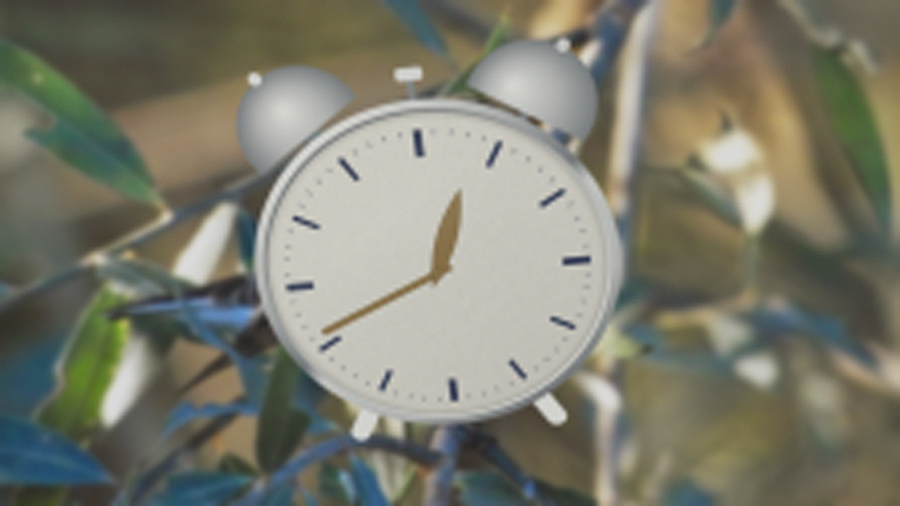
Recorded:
12.41
